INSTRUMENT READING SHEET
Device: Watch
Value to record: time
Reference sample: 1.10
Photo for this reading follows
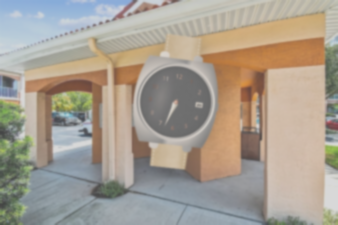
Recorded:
6.33
